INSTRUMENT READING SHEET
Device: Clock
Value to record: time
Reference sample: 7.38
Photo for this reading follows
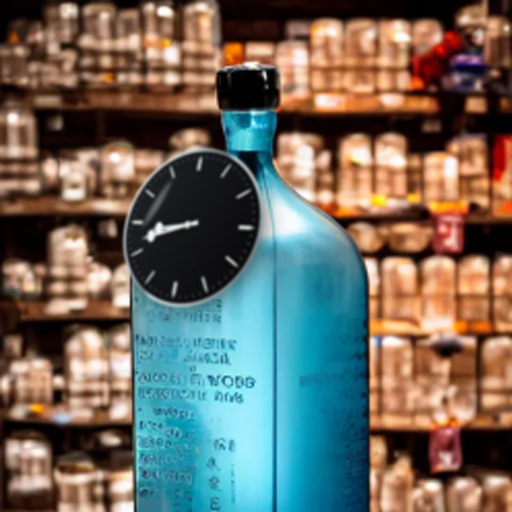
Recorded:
8.42
